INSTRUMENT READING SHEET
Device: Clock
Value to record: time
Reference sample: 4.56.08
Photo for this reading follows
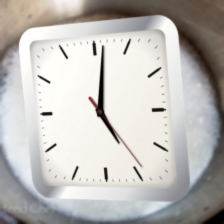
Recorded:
5.01.24
